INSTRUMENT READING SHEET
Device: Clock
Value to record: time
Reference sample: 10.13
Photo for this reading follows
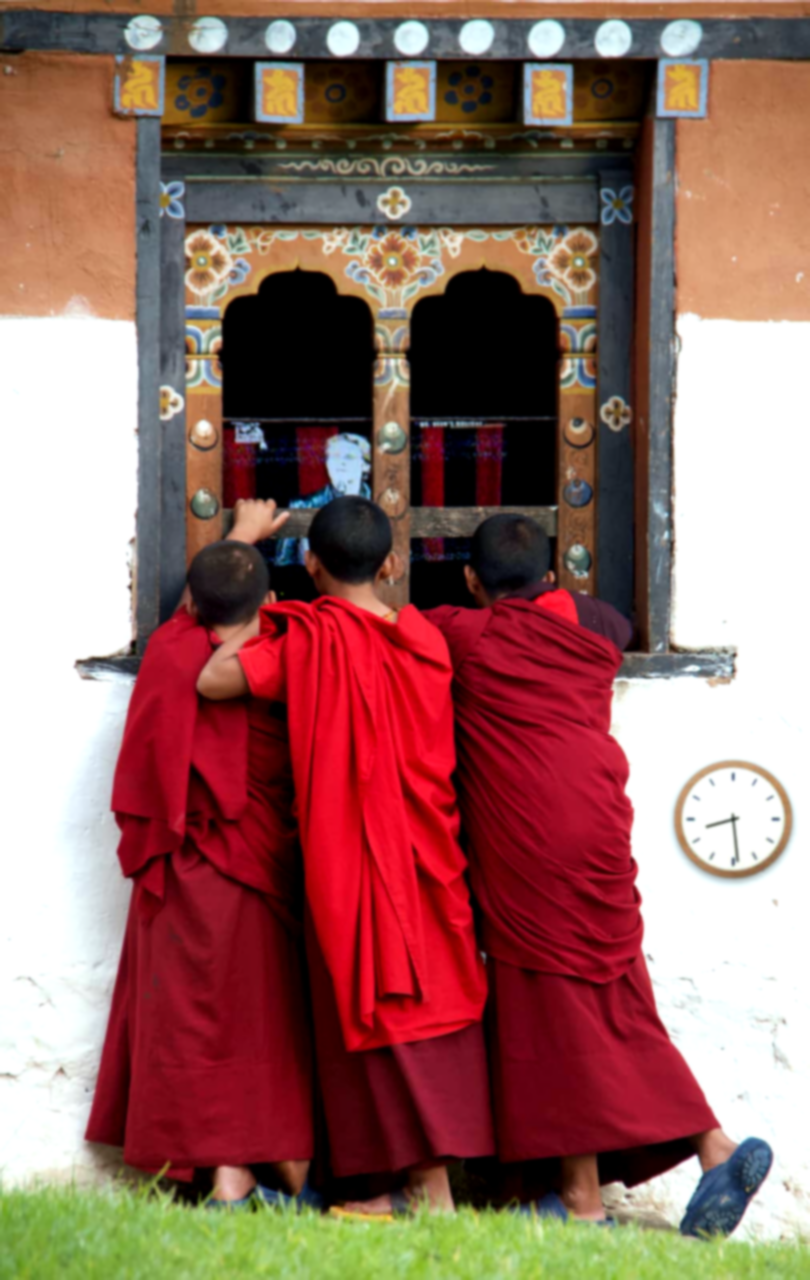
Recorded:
8.29
